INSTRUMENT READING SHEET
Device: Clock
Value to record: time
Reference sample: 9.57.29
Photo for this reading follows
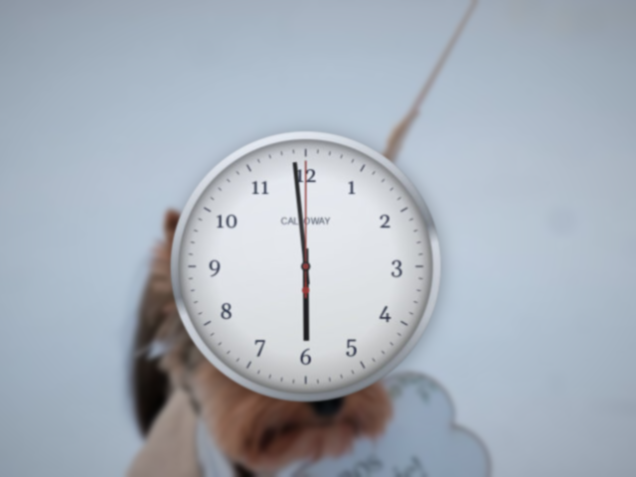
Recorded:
5.59.00
